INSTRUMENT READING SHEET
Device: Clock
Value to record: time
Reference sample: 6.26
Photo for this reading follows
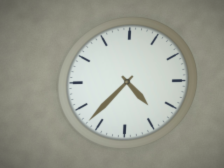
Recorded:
4.37
